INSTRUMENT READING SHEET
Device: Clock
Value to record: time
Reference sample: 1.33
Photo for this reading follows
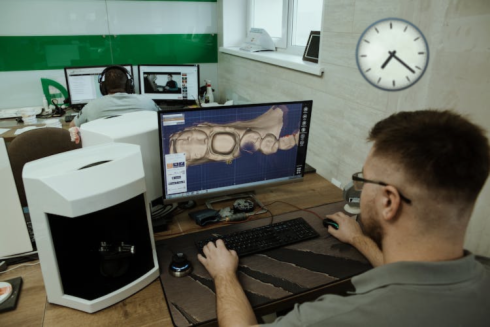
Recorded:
7.22
